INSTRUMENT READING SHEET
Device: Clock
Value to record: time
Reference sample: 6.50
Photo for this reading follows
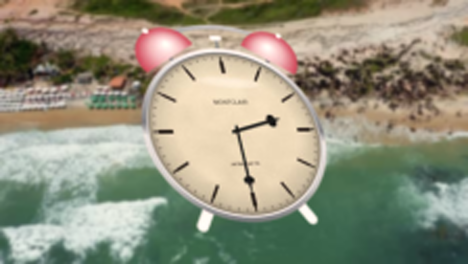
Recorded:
2.30
